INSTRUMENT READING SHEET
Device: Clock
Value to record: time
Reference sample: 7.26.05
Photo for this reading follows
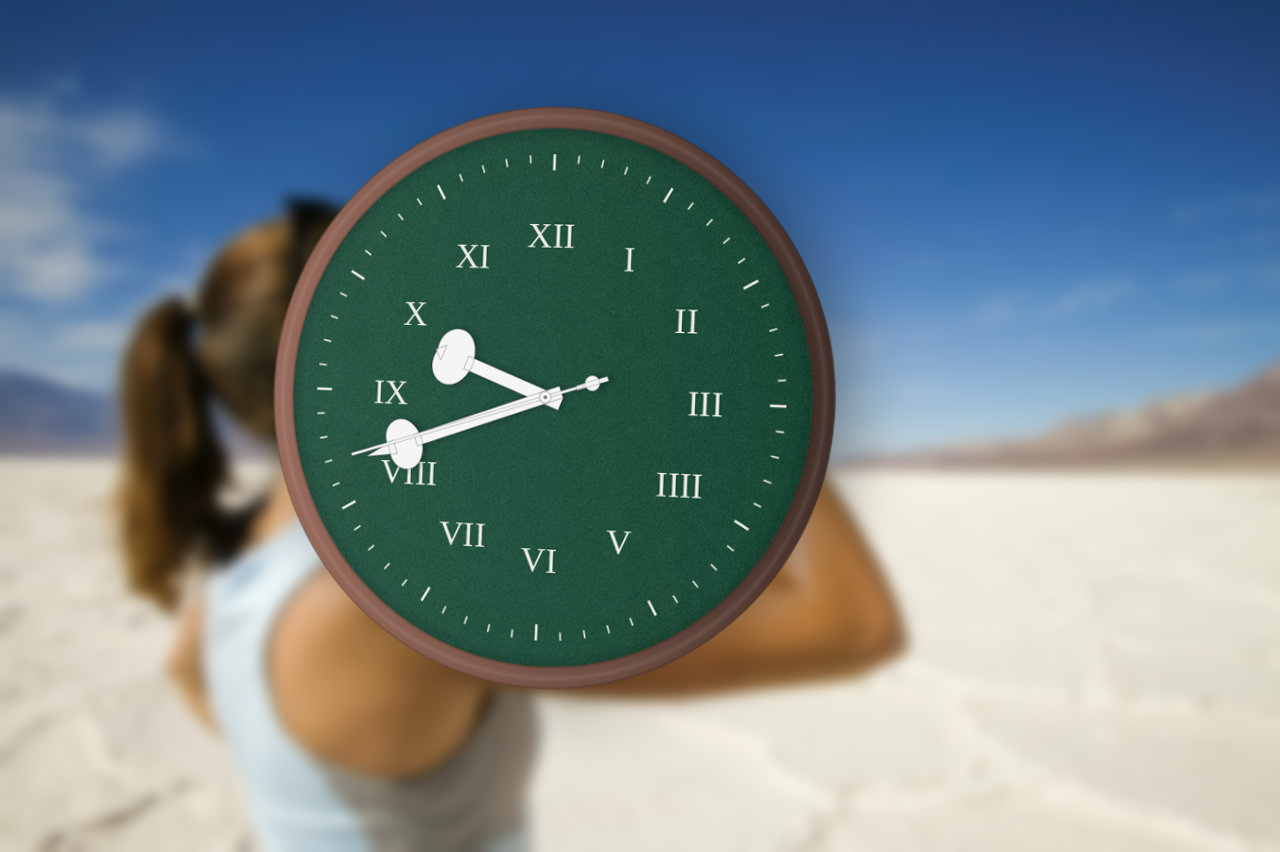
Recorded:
9.41.42
